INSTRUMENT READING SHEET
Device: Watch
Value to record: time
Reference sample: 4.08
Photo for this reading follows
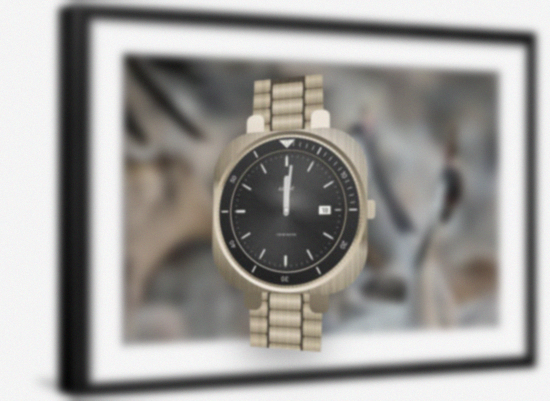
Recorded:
12.01
